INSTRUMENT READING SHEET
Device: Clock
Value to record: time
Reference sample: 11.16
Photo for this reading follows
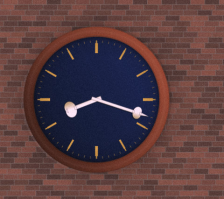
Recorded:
8.18
